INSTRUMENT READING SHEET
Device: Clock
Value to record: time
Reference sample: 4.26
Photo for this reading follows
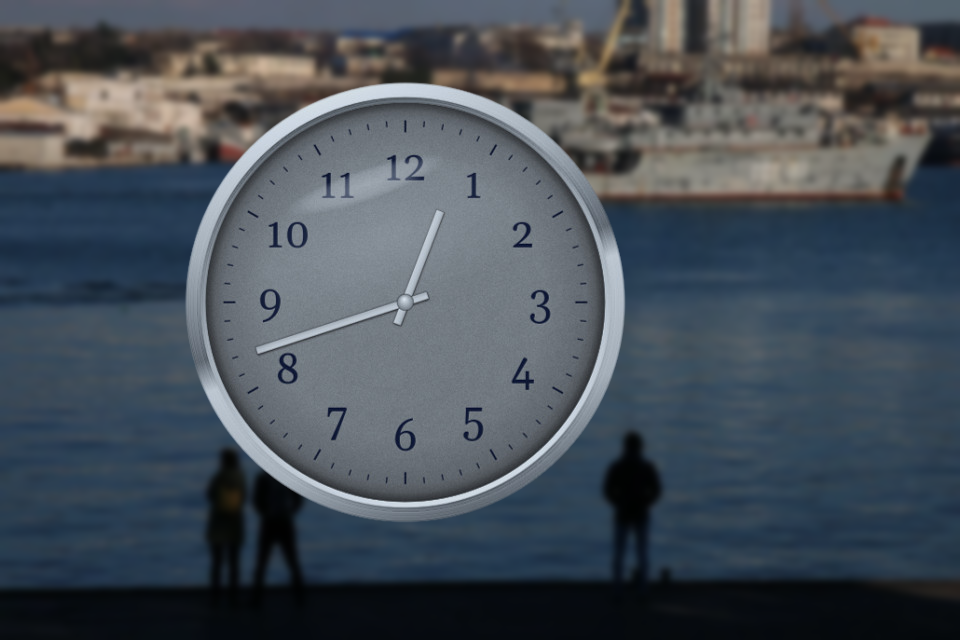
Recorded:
12.42
